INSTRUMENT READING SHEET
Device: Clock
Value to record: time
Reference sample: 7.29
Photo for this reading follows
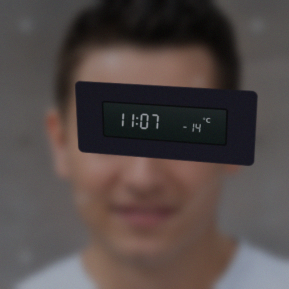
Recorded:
11.07
